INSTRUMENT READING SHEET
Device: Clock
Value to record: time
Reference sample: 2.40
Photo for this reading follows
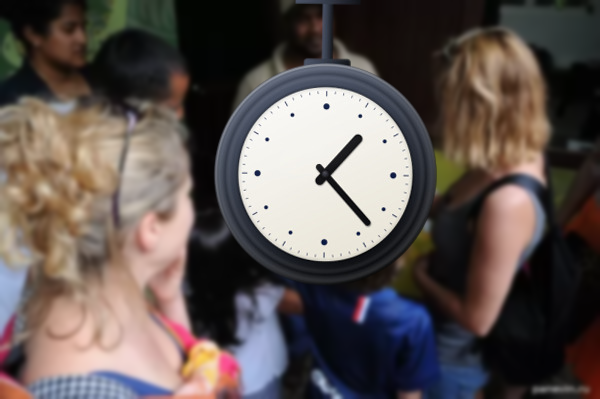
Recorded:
1.23
